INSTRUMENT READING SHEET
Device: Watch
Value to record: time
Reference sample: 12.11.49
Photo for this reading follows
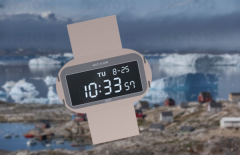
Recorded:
10.33.57
